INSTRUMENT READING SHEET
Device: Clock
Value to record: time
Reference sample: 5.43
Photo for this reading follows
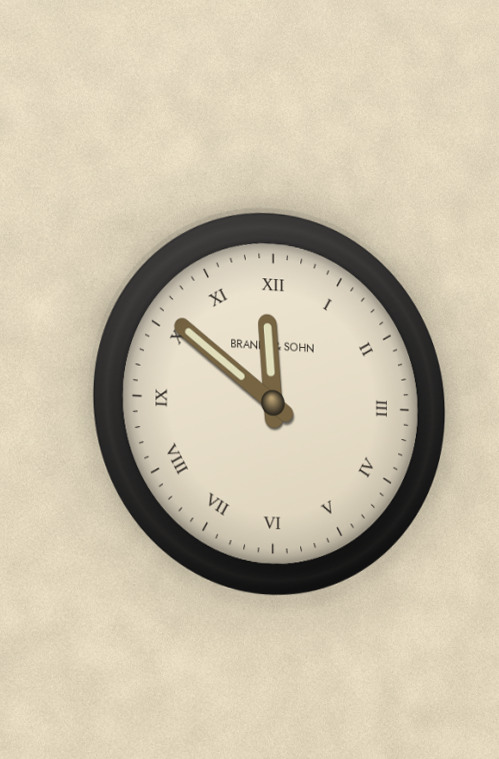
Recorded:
11.51
